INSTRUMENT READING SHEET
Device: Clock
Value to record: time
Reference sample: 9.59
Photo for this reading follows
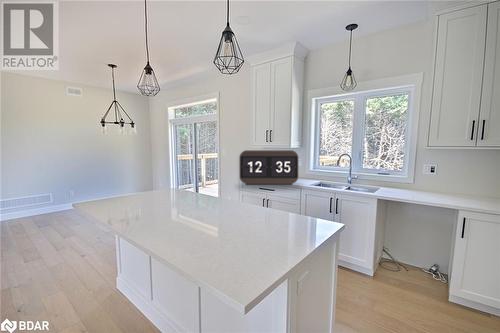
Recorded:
12.35
